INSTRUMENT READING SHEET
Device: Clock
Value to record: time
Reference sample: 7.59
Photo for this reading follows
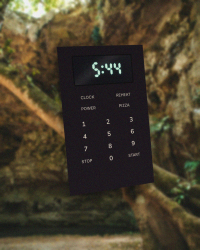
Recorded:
5.44
